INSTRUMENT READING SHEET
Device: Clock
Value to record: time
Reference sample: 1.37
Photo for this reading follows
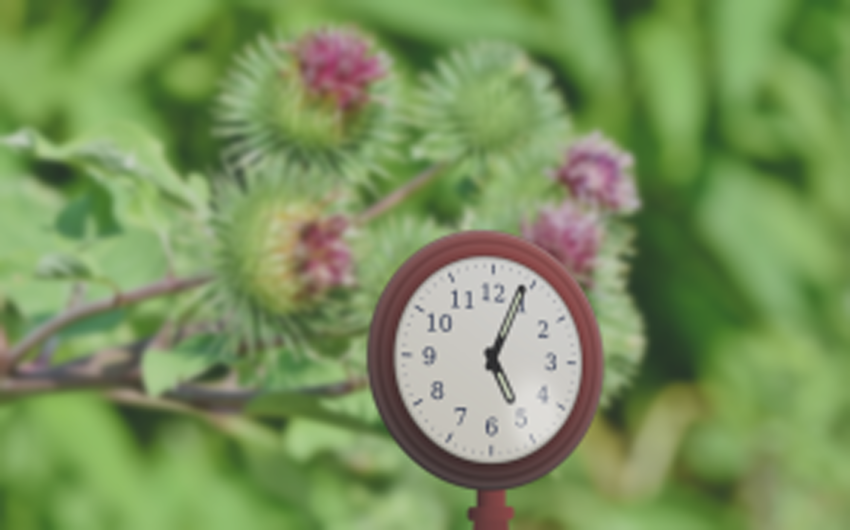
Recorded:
5.04
